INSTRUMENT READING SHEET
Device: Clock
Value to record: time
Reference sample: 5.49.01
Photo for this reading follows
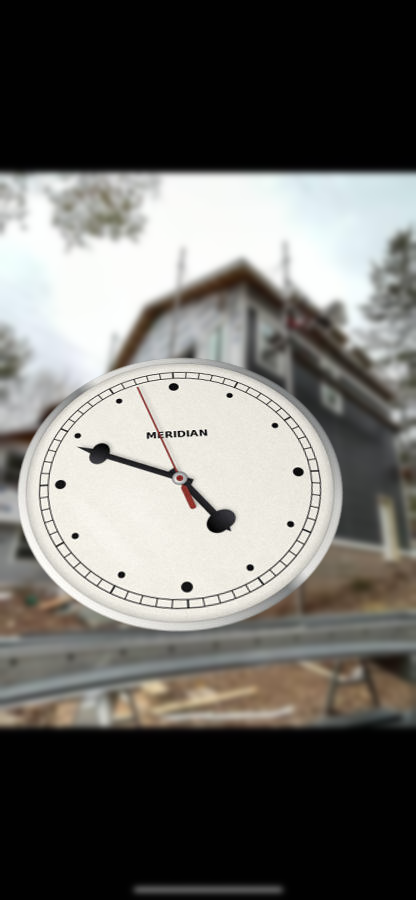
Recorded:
4.48.57
